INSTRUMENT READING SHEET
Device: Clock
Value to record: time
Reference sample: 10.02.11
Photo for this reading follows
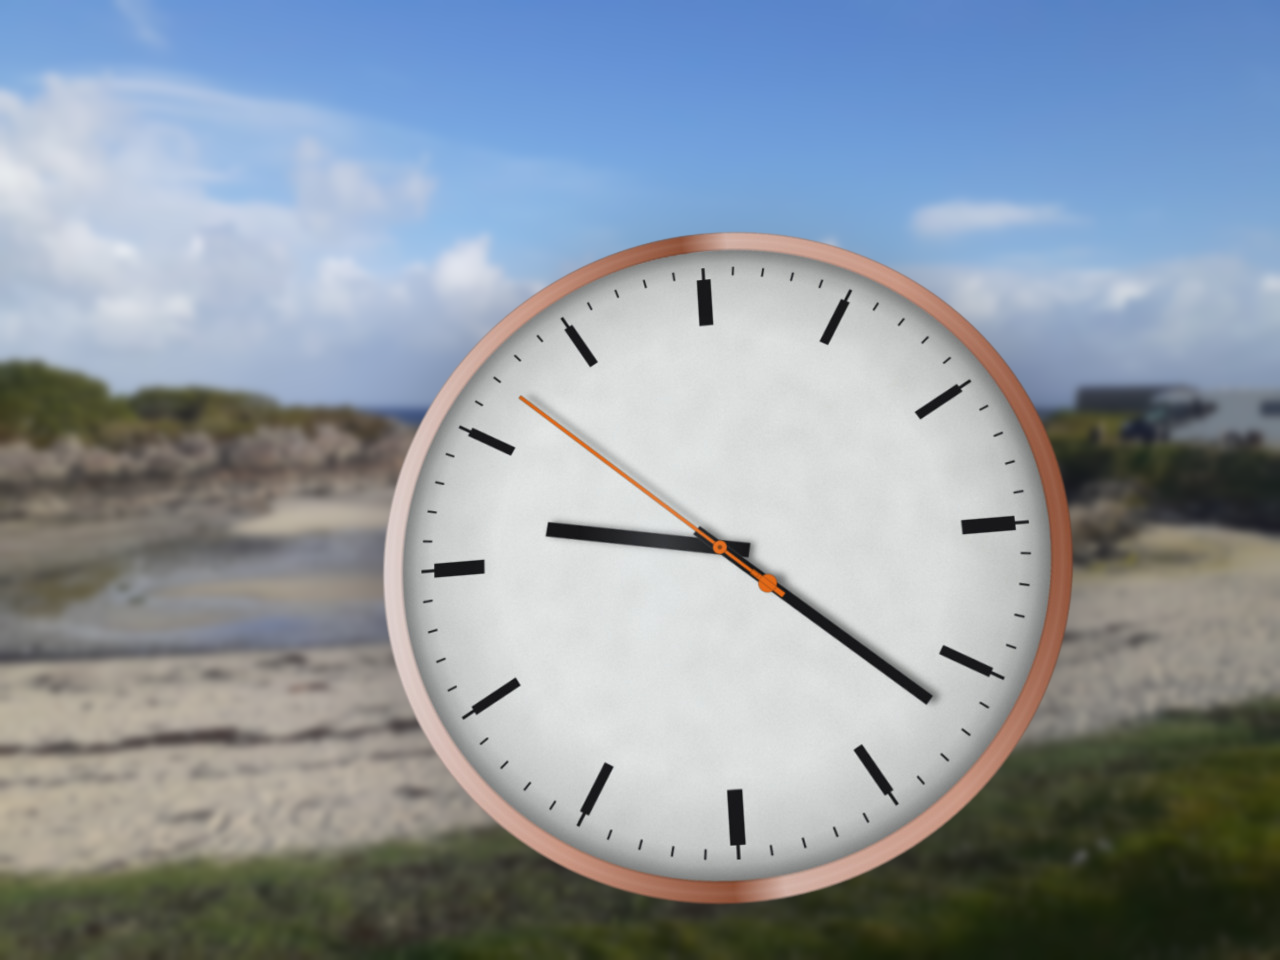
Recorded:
9.21.52
